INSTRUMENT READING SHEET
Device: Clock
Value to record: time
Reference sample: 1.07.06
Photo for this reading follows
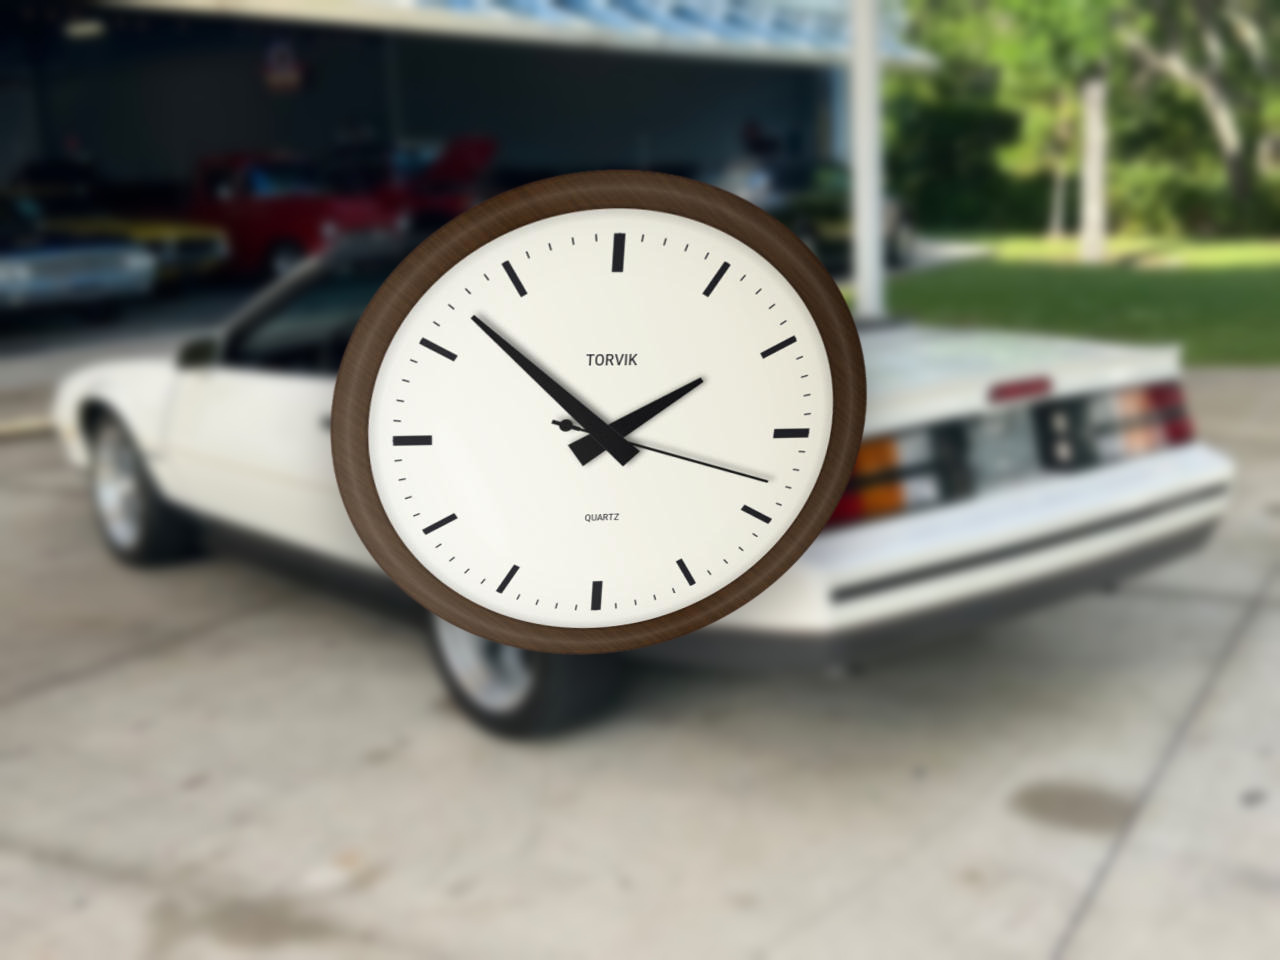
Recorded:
1.52.18
